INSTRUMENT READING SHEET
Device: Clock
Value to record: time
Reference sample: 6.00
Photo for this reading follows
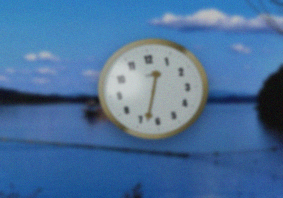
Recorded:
12.33
